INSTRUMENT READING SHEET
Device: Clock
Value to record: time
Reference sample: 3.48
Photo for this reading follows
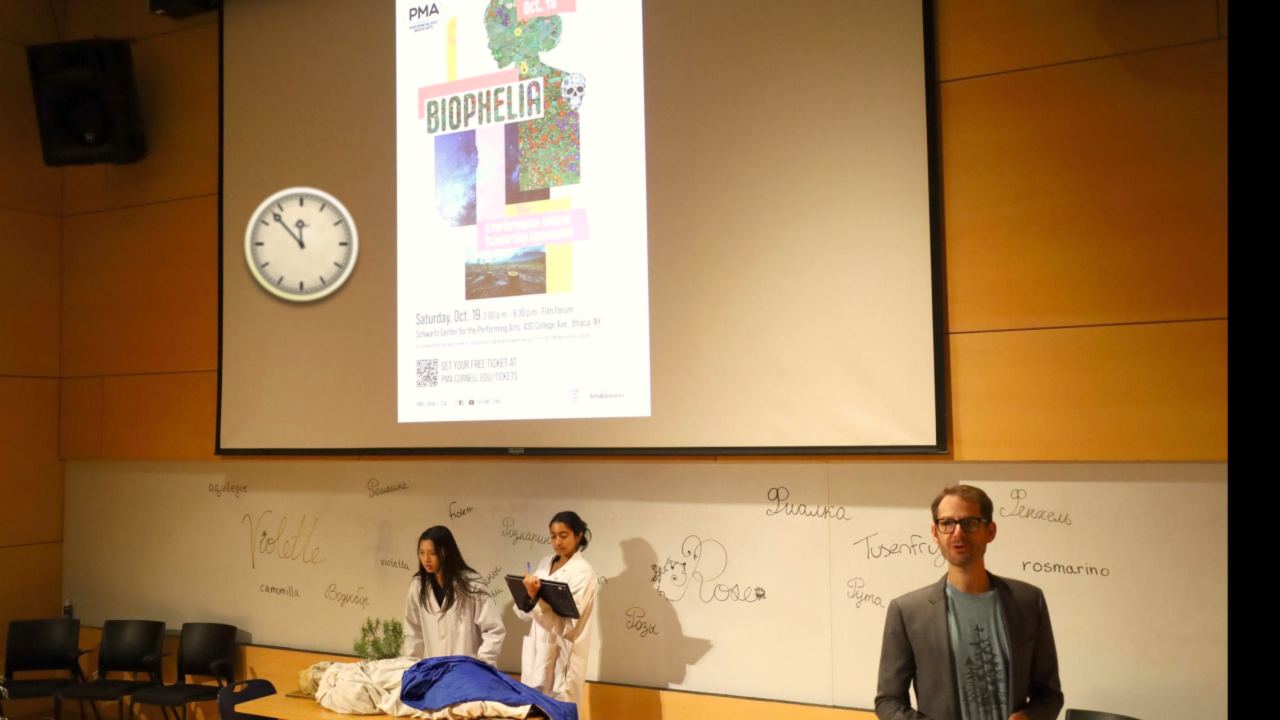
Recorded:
11.53
